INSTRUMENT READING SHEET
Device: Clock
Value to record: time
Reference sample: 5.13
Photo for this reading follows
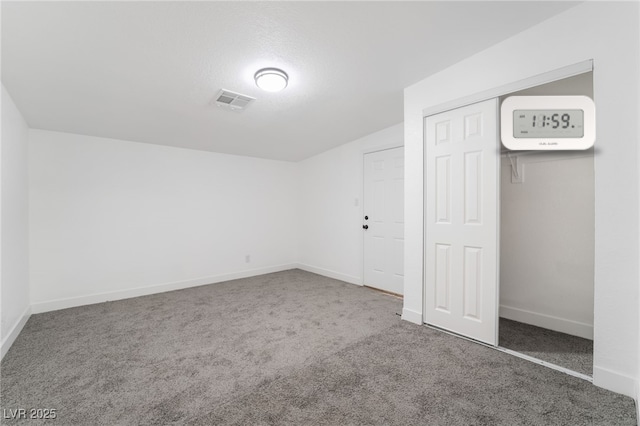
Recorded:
11.59
